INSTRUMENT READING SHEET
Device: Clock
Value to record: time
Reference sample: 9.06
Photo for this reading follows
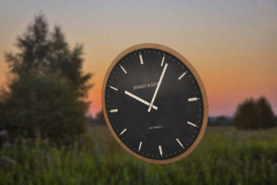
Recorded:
10.06
